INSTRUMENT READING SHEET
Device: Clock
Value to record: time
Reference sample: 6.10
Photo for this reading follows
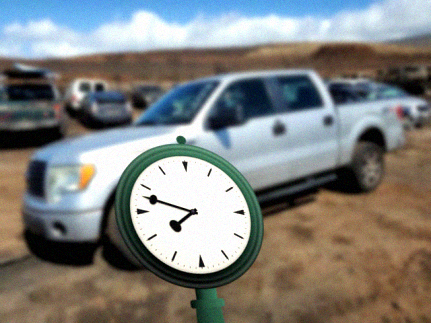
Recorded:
7.48
